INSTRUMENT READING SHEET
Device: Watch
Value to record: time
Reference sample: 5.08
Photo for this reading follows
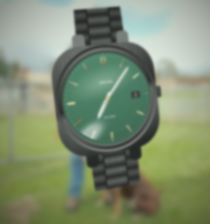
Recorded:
7.07
